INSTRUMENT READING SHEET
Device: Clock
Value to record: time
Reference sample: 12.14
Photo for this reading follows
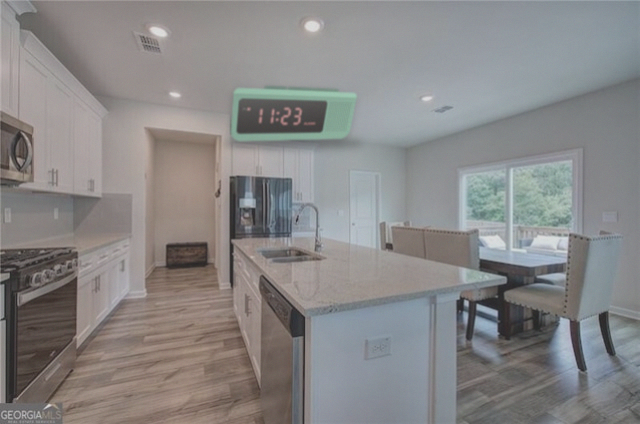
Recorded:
11.23
